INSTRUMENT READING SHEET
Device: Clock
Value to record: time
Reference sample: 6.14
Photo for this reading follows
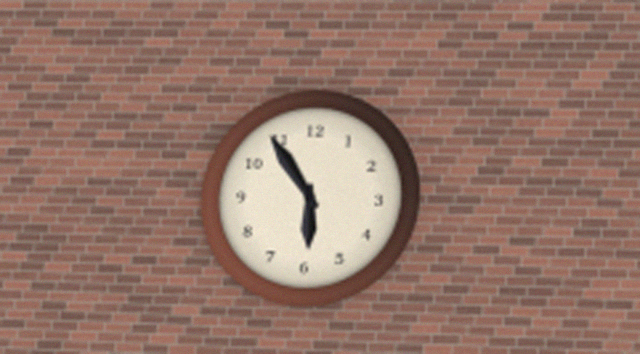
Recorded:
5.54
